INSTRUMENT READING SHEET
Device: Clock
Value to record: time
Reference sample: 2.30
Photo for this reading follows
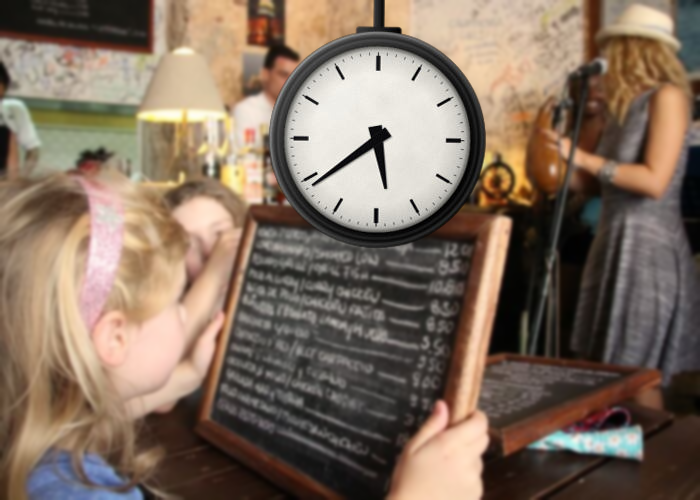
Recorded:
5.39
